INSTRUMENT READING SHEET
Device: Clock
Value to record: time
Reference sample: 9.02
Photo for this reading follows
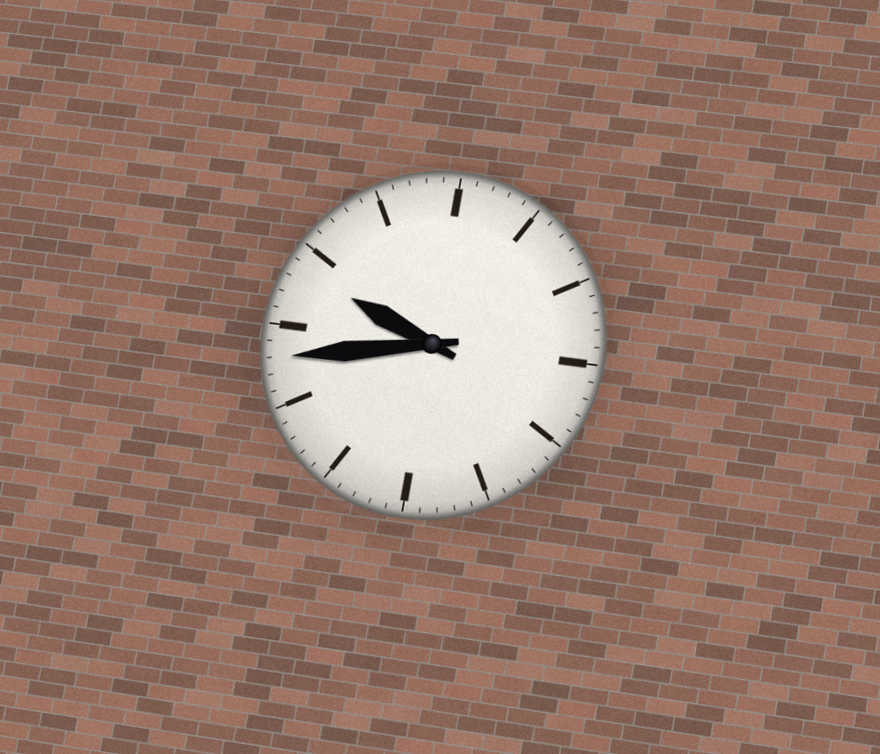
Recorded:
9.43
